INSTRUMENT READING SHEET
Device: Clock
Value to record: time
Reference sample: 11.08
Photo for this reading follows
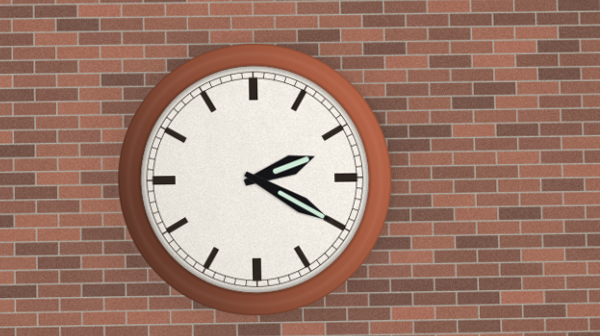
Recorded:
2.20
